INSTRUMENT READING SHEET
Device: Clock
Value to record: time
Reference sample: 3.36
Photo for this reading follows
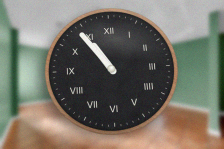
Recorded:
10.54
